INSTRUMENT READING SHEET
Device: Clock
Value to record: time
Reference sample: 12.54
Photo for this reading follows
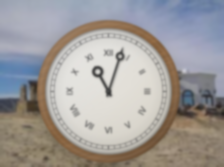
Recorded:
11.03
